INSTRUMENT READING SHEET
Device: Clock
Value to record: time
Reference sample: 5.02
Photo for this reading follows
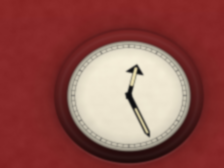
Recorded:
12.26
